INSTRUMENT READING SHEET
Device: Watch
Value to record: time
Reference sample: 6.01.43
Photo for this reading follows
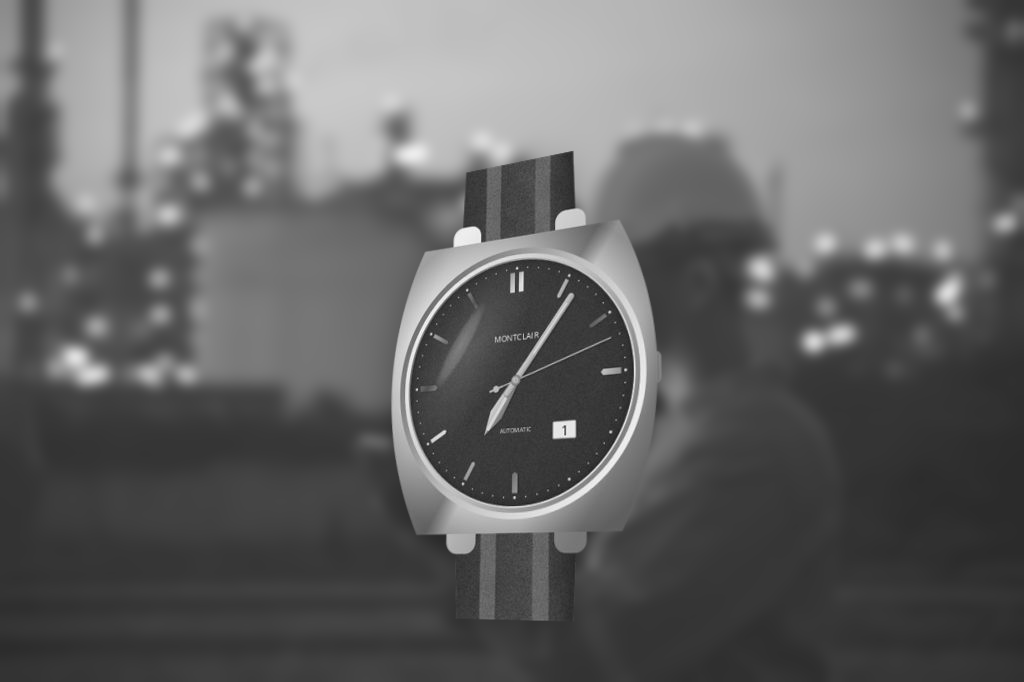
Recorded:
7.06.12
